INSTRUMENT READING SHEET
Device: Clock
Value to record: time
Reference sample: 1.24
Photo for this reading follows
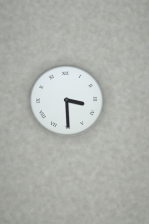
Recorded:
3.30
